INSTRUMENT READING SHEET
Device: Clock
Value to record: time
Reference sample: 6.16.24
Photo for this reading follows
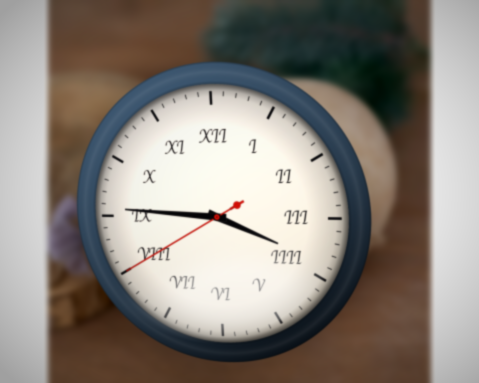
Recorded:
3.45.40
